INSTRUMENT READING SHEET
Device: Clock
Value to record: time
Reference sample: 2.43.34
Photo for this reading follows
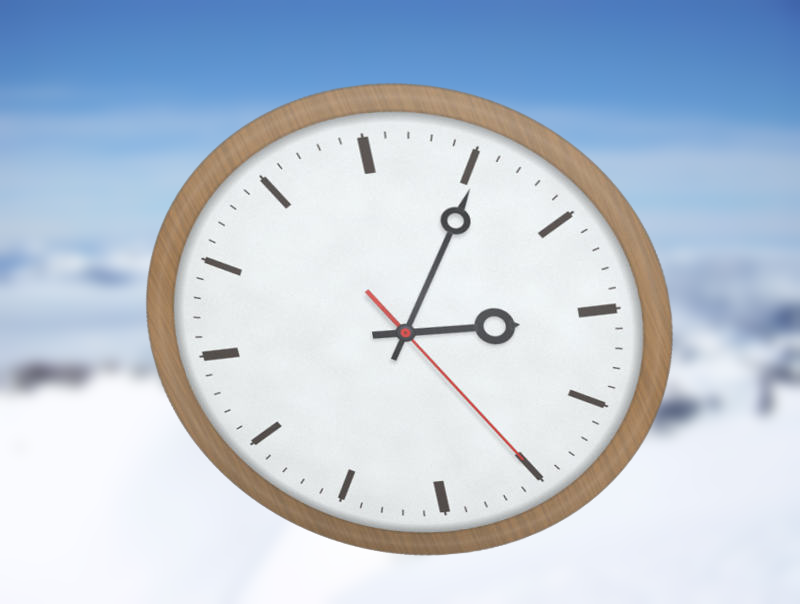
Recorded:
3.05.25
